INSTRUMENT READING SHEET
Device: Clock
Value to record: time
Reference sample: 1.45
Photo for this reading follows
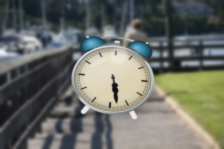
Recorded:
5.28
